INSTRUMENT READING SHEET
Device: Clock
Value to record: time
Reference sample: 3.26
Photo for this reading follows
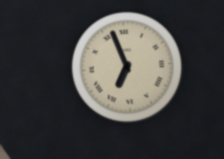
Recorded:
6.57
